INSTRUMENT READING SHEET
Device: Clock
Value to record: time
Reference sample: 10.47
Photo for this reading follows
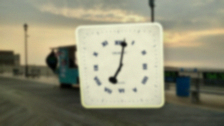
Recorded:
7.02
